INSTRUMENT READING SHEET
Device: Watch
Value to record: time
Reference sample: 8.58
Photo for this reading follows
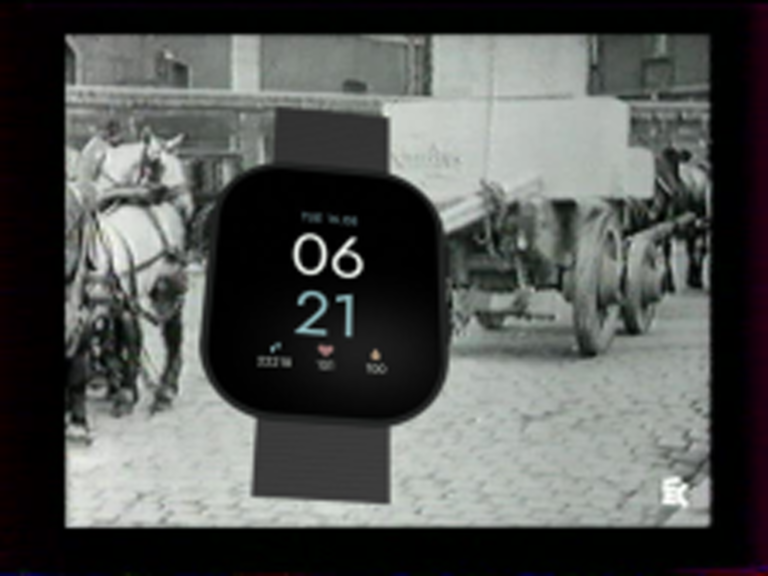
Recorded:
6.21
